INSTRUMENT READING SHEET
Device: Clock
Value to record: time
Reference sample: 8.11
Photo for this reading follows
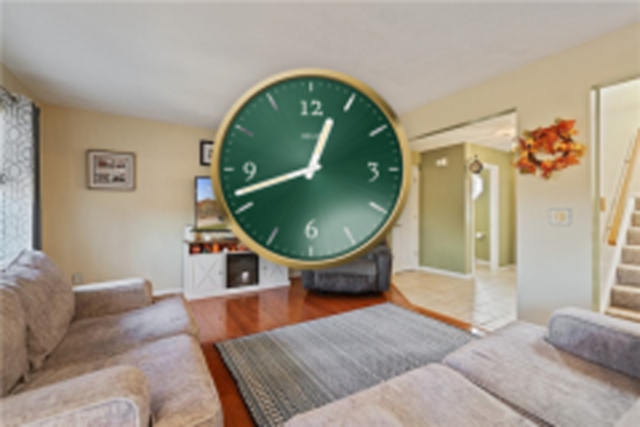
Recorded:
12.42
